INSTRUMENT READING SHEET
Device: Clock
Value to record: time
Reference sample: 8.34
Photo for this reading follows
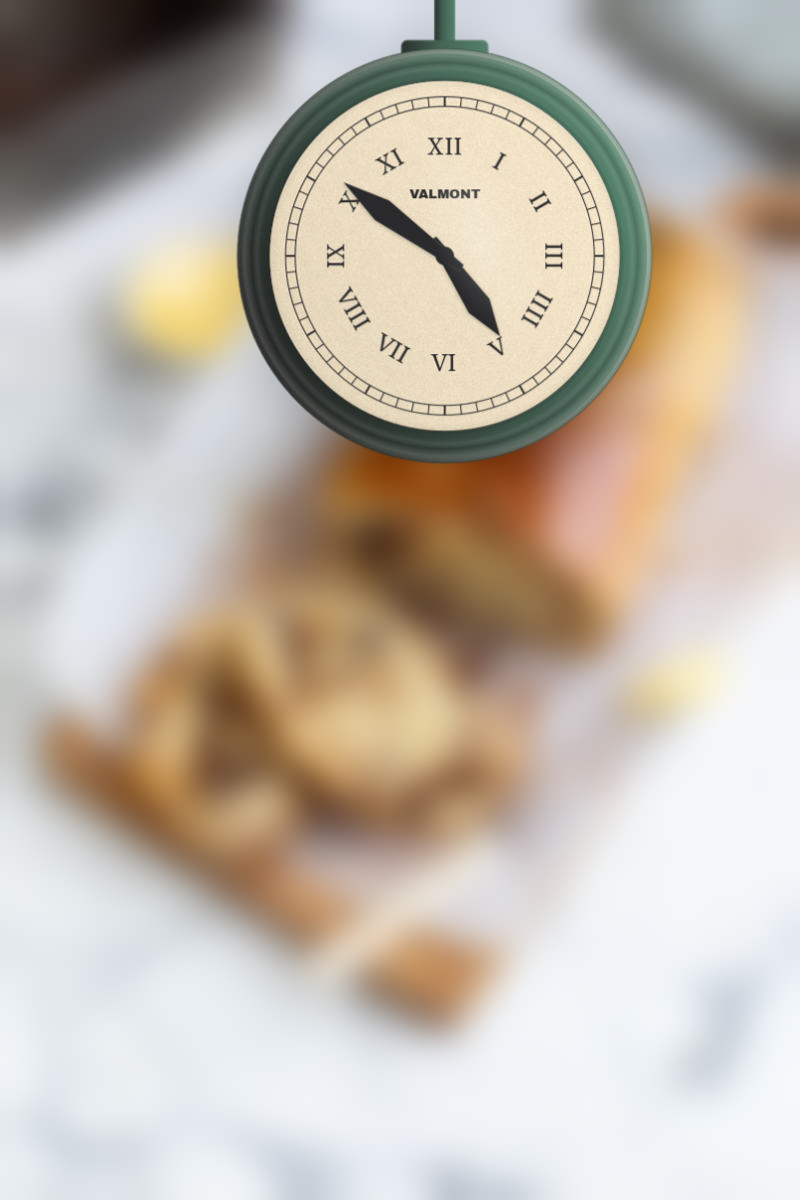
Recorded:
4.51
